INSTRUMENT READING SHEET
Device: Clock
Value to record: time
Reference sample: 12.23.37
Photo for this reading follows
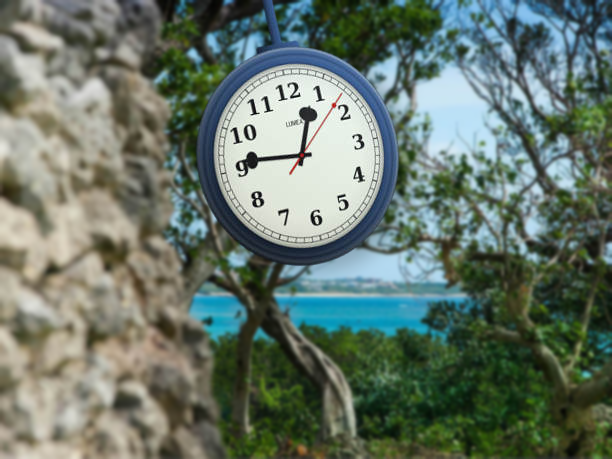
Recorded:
12.46.08
